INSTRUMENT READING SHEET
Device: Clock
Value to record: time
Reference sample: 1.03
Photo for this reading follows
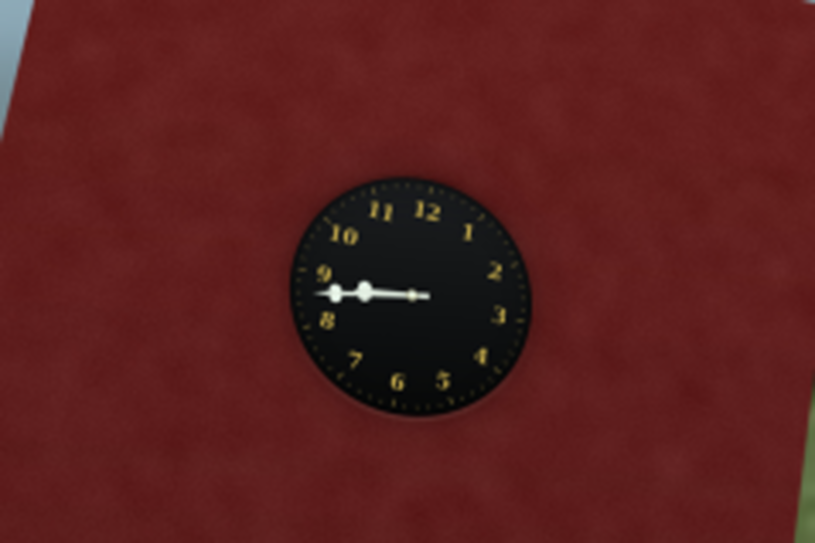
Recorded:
8.43
